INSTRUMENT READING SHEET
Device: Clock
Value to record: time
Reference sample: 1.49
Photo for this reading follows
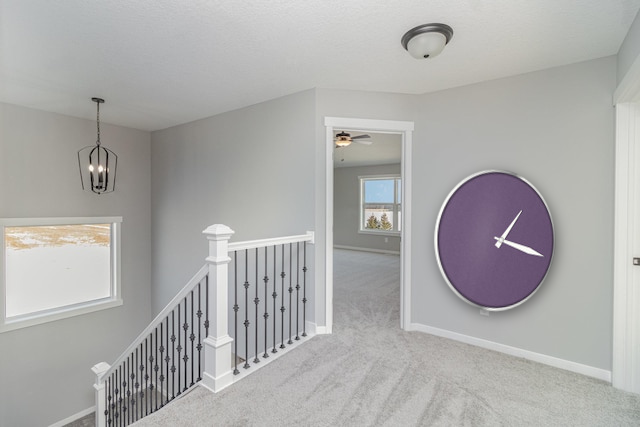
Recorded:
1.18
